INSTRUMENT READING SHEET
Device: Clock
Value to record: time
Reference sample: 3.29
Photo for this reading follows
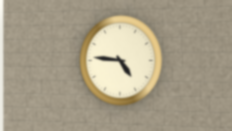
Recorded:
4.46
